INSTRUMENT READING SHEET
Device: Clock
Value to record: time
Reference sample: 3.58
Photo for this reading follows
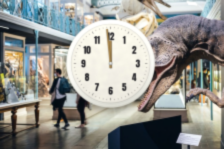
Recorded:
11.59
